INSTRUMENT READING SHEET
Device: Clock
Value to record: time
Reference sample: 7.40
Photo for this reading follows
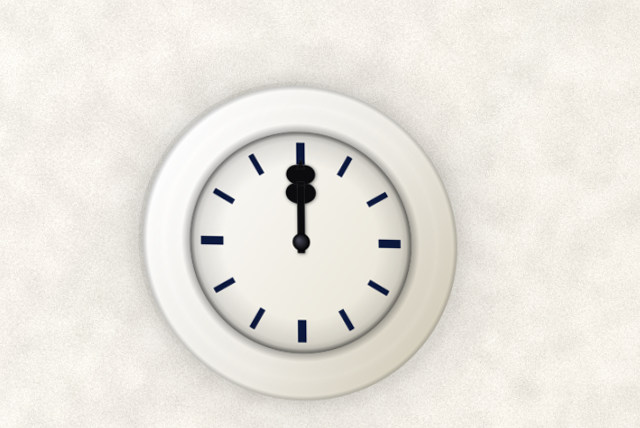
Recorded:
12.00
